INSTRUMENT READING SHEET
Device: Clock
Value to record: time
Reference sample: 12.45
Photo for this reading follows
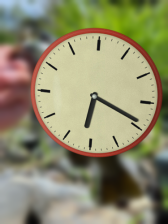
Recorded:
6.19
